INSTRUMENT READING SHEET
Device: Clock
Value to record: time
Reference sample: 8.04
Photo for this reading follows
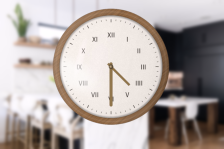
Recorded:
4.30
